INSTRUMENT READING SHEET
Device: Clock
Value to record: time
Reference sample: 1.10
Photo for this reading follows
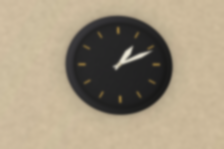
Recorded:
1.11
